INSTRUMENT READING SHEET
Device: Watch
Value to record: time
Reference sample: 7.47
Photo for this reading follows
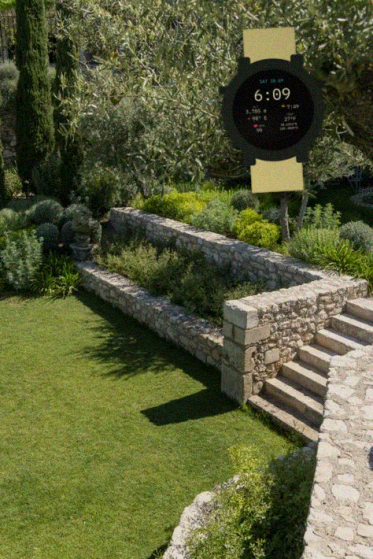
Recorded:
6.09
